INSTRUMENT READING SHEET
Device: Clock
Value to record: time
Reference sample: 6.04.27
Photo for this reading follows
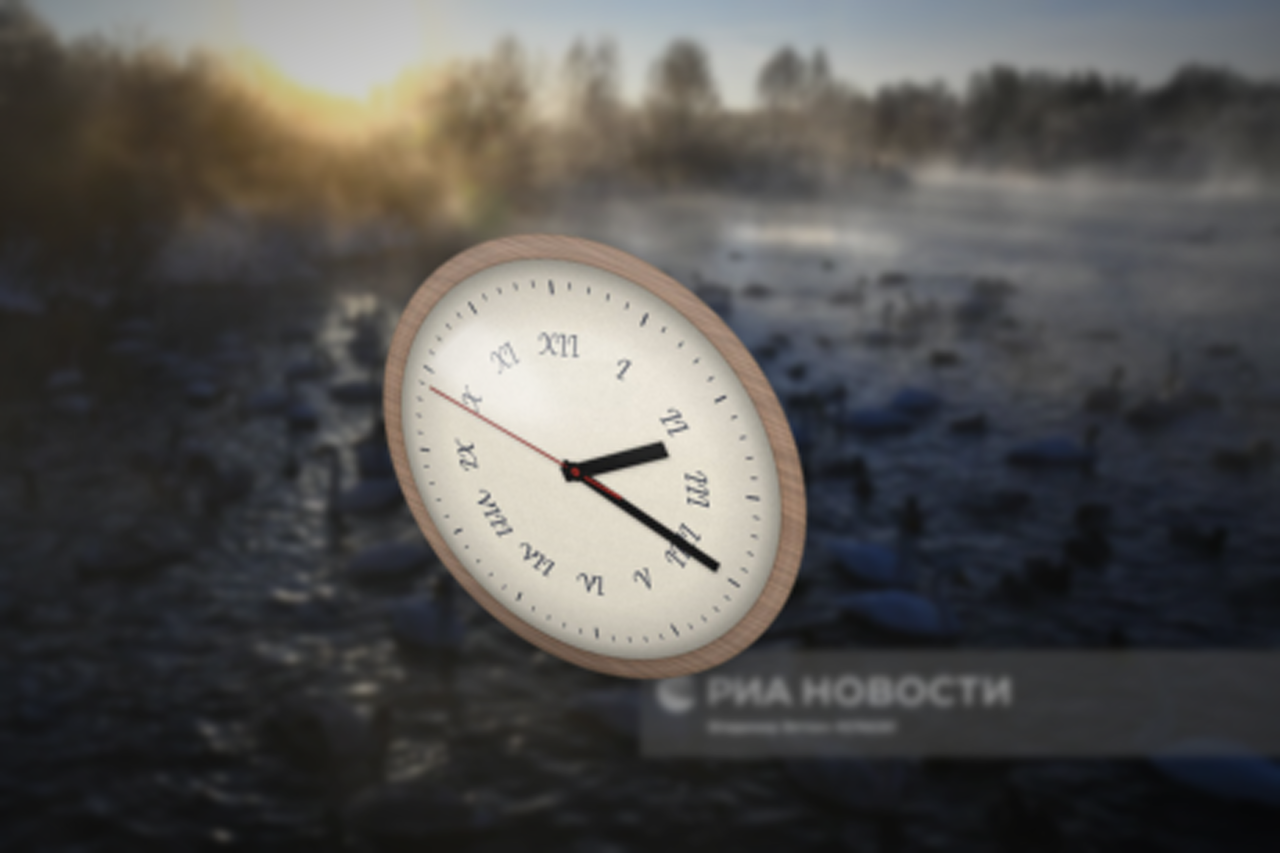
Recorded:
2.19.49
